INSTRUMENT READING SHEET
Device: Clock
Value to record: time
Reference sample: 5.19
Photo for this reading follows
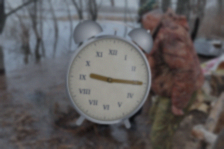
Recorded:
9.15
